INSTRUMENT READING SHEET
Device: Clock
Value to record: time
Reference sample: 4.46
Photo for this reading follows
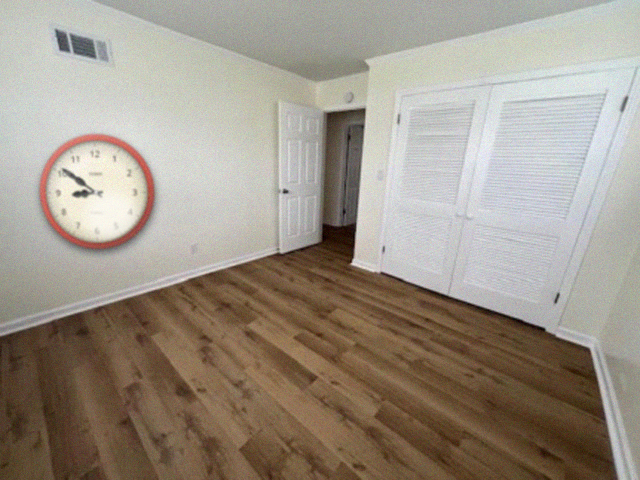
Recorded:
8.51
